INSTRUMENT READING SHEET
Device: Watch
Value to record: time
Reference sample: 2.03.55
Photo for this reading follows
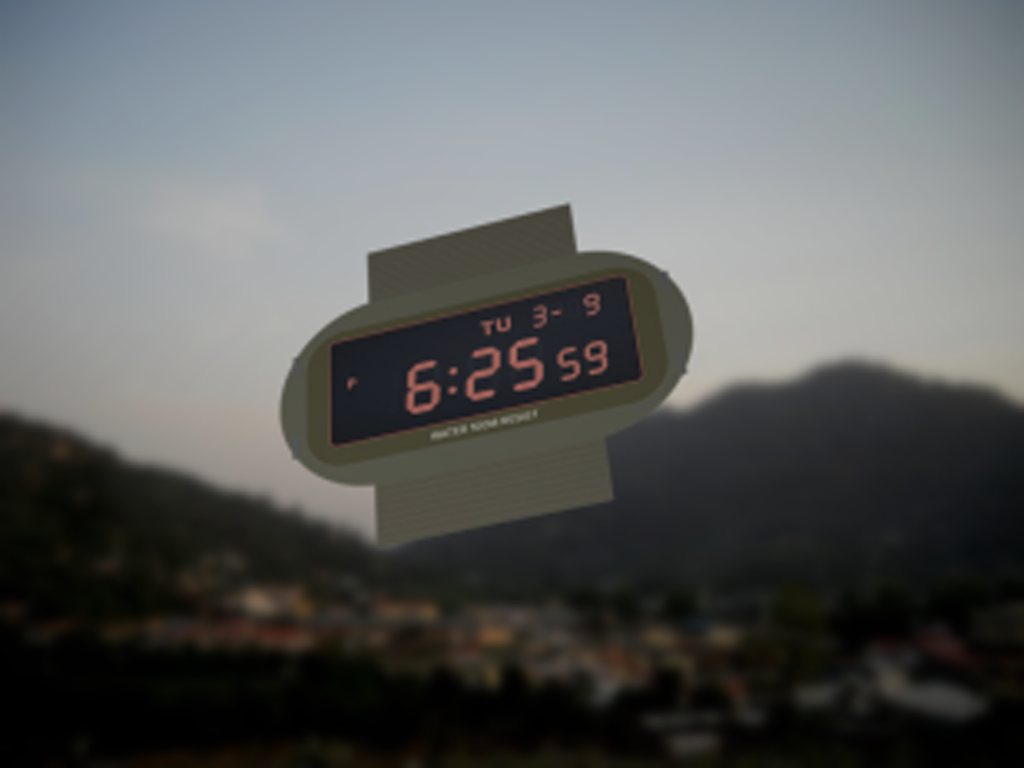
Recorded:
6.25.59
